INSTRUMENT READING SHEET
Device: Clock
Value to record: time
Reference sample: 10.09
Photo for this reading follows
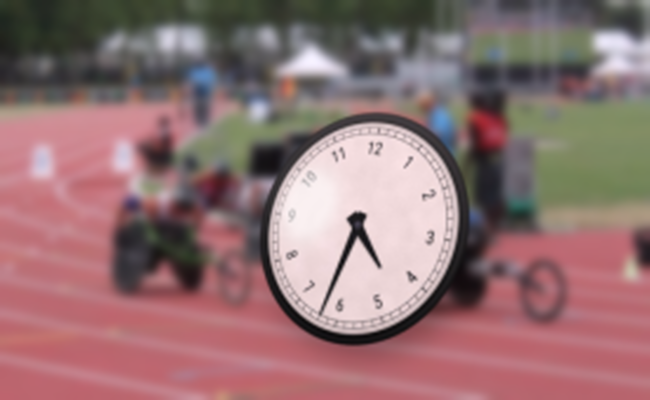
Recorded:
4.32
